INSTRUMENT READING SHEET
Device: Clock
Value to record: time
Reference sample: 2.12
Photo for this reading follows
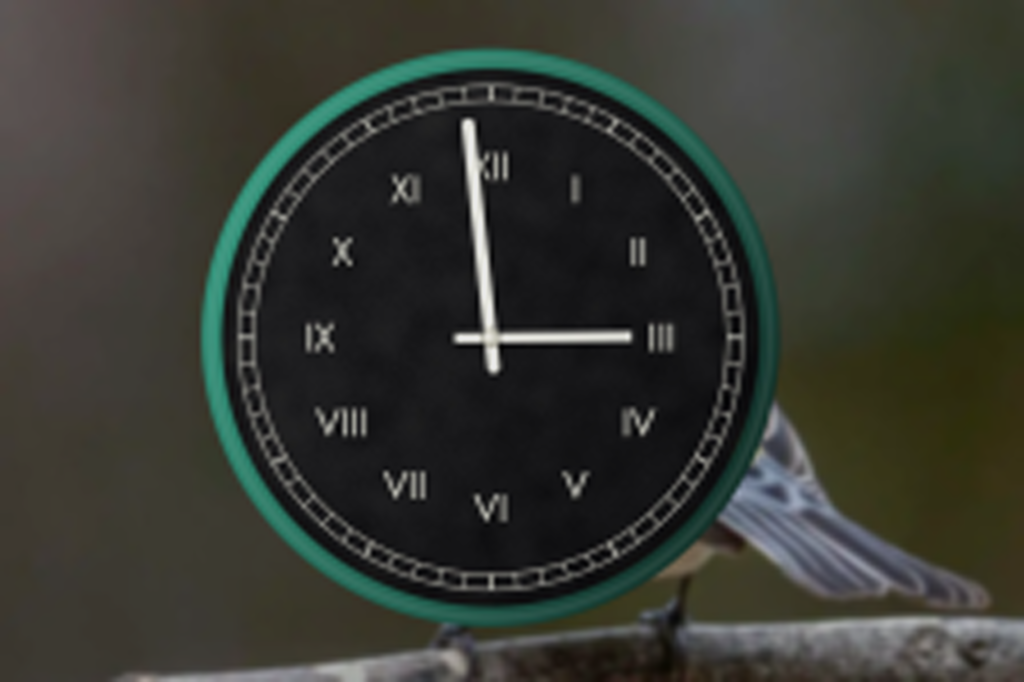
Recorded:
2.59
